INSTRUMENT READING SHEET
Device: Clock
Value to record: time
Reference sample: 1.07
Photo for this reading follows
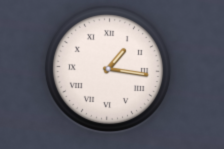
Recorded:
1.16
